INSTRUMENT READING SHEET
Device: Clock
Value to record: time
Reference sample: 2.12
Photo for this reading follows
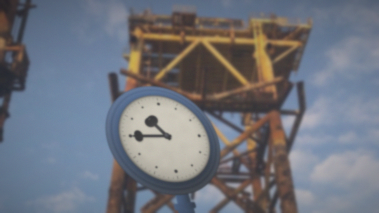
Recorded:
10.45
